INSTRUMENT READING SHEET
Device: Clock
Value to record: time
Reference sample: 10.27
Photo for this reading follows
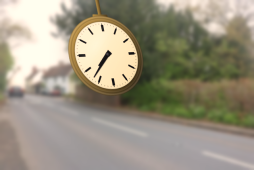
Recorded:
7.37
